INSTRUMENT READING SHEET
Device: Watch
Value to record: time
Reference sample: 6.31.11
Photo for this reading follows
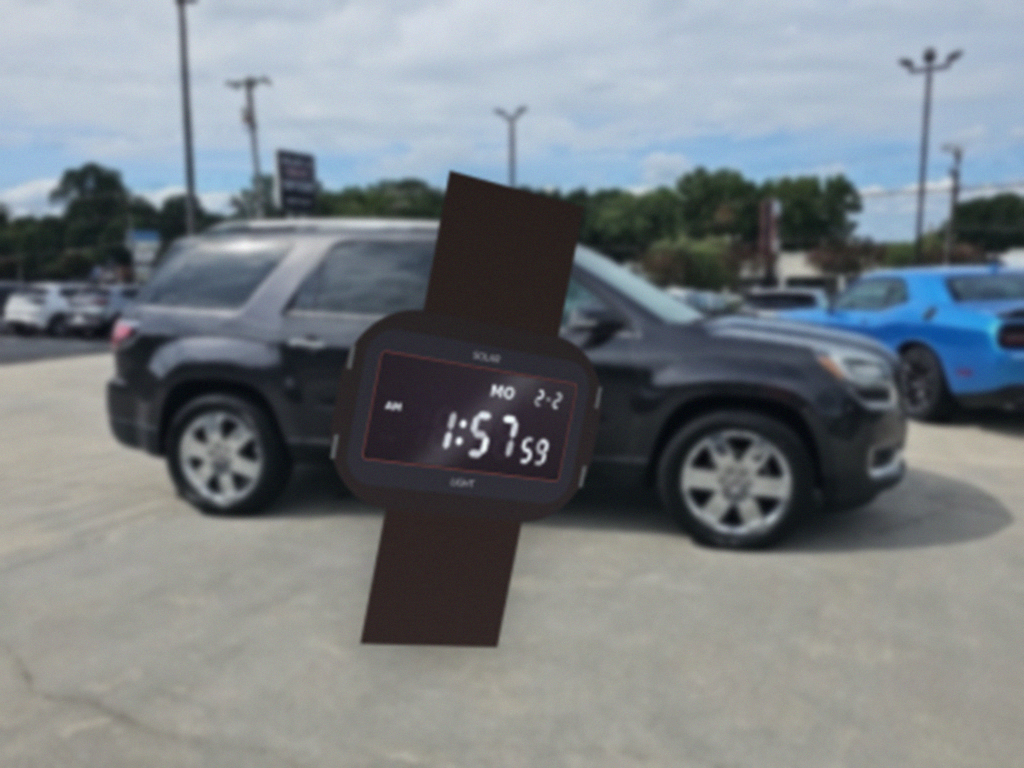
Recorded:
1.57.59
